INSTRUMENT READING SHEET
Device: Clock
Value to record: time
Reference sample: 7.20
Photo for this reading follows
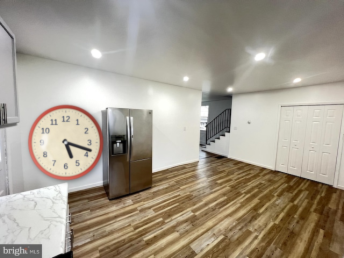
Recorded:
5.18
